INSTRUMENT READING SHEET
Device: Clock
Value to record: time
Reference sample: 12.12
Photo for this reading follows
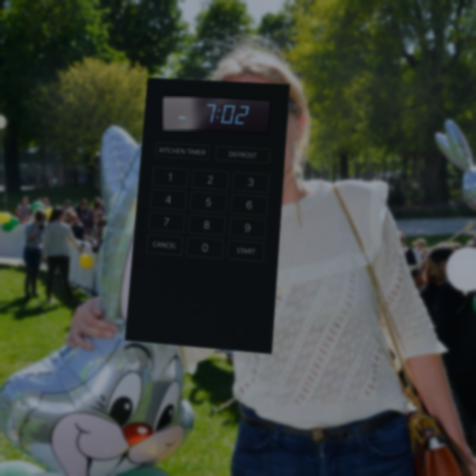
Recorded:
7.02
